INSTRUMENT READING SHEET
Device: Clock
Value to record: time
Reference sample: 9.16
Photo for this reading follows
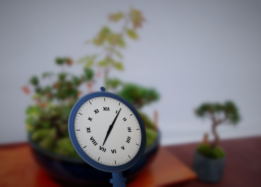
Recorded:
7.06
